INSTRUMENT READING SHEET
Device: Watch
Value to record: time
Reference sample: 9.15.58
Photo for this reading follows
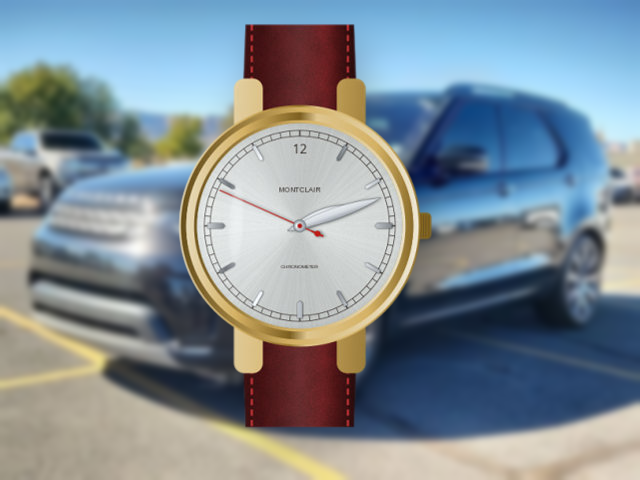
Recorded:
2.11.49
